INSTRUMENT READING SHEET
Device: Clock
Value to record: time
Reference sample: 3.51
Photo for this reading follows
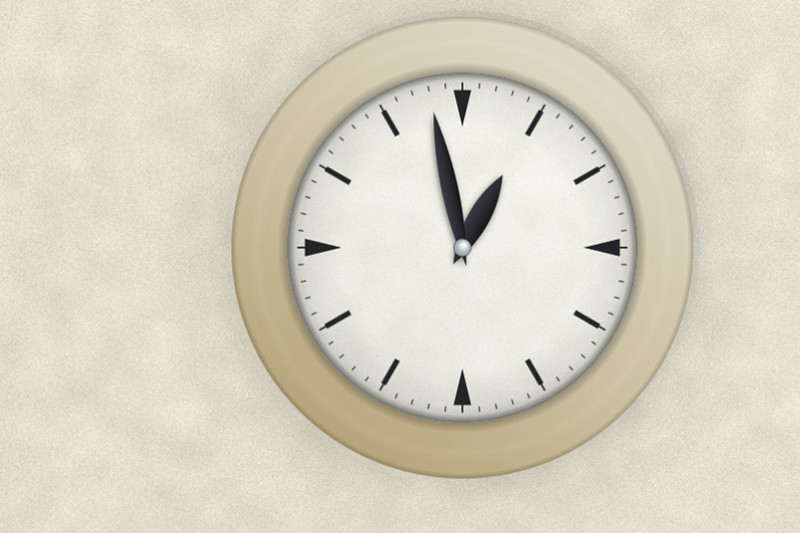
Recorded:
12.58
